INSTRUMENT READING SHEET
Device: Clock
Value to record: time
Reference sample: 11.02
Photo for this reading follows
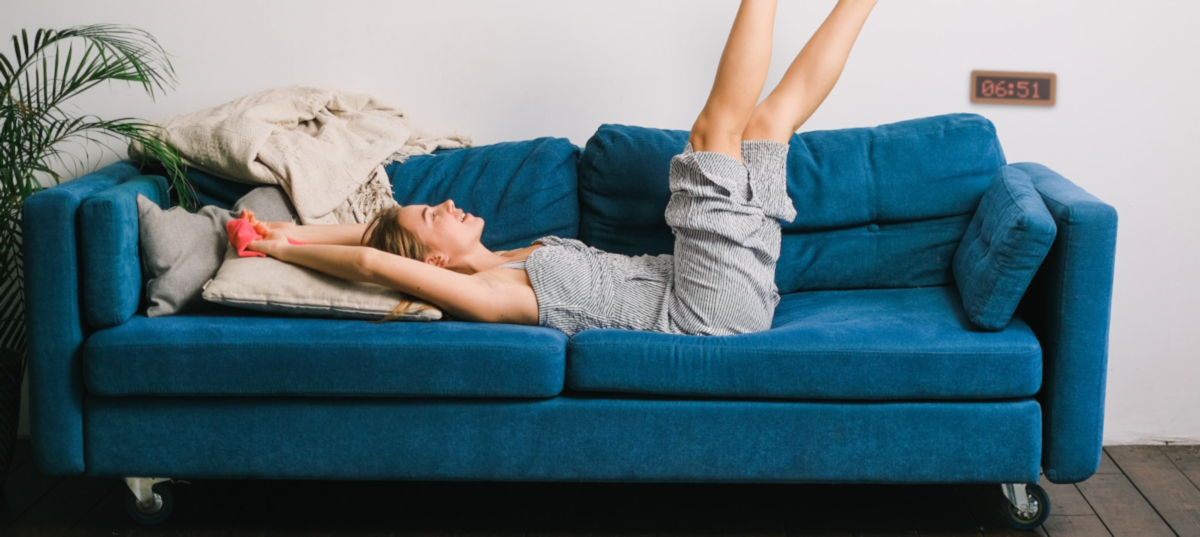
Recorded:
6.51
